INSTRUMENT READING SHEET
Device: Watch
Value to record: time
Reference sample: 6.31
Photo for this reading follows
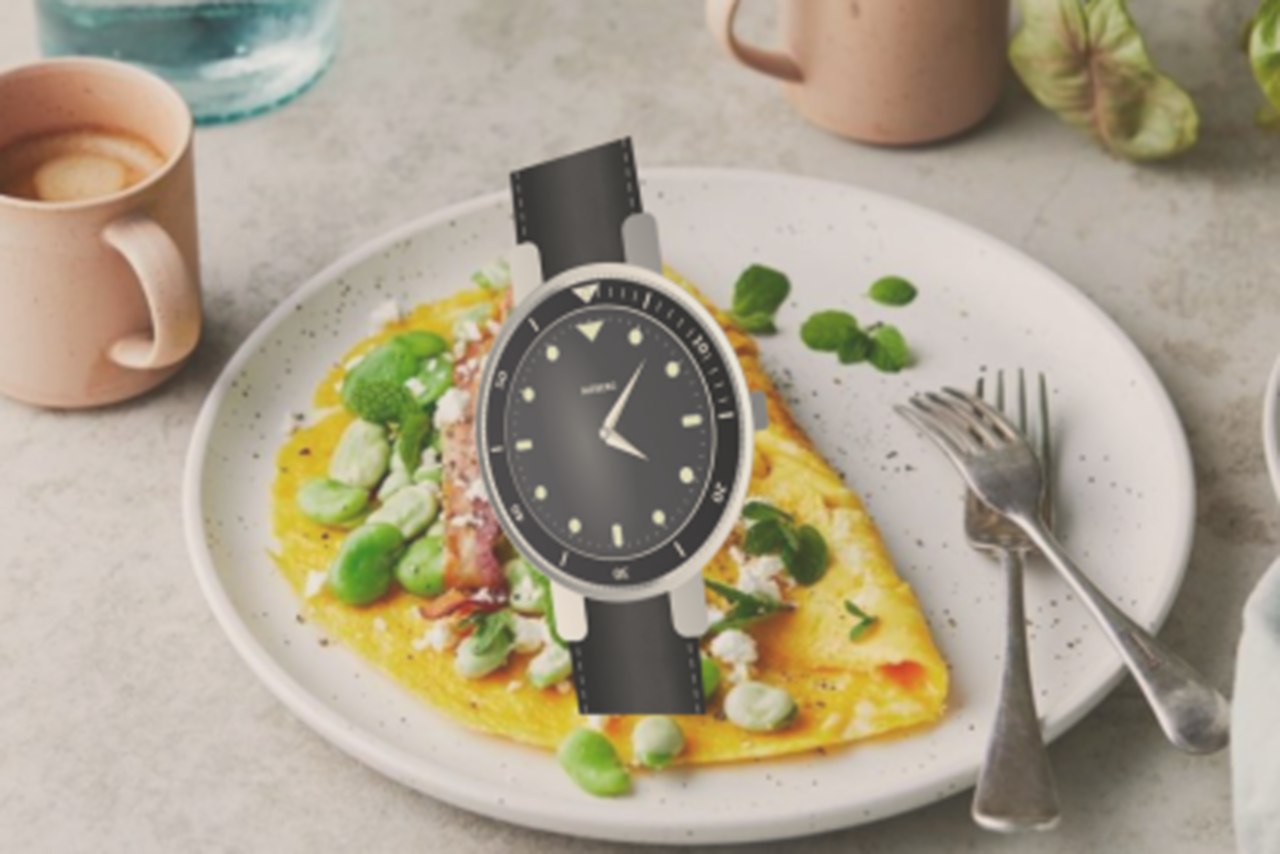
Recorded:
4.07
